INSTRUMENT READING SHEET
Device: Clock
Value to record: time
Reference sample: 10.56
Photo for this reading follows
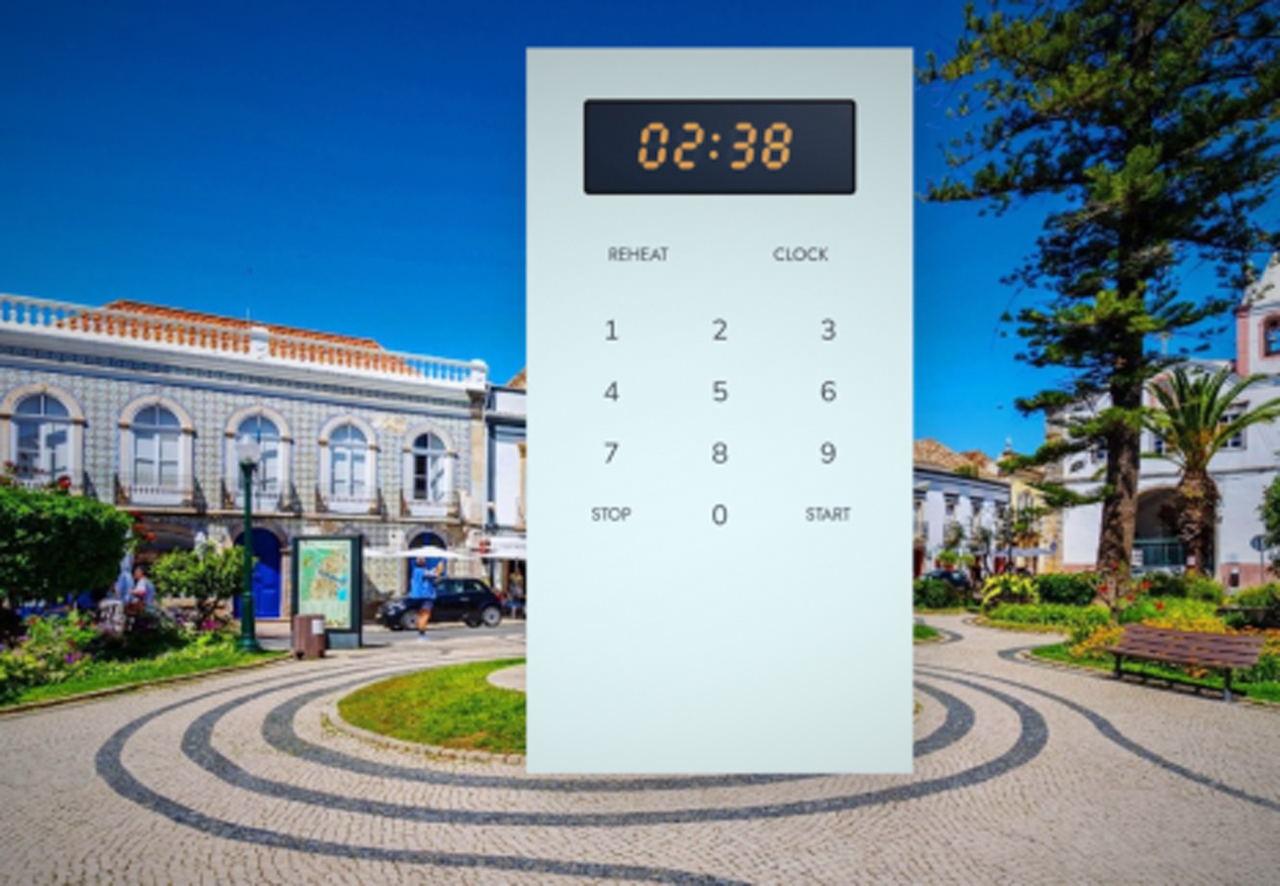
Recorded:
2.38
